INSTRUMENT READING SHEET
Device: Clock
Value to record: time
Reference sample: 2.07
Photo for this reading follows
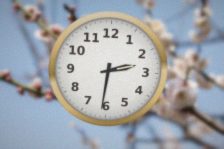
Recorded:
2.31
